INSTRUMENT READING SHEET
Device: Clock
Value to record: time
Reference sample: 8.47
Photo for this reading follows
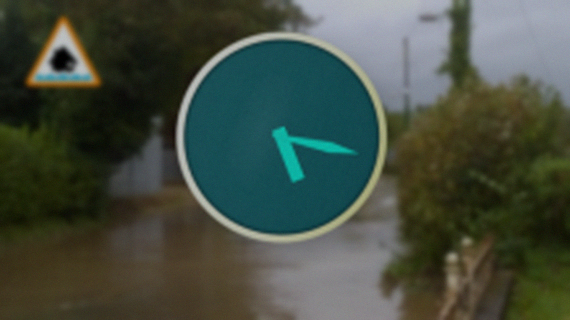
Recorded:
5.17
